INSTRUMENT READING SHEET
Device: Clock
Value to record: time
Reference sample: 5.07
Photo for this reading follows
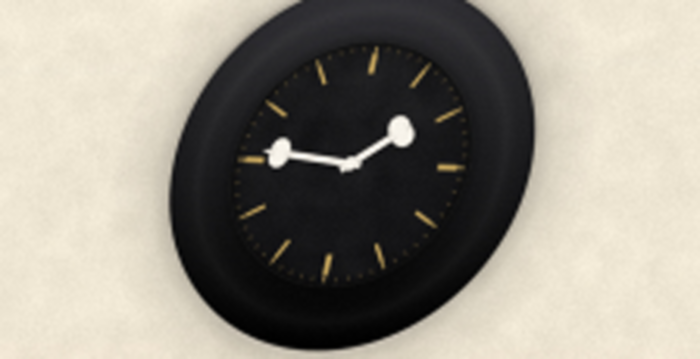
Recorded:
1.46
